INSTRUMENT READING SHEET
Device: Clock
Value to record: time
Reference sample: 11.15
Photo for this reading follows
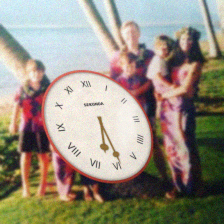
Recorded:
6.29
